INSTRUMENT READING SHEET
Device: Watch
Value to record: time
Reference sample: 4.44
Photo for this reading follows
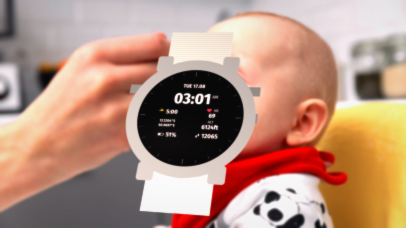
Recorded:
3.01
